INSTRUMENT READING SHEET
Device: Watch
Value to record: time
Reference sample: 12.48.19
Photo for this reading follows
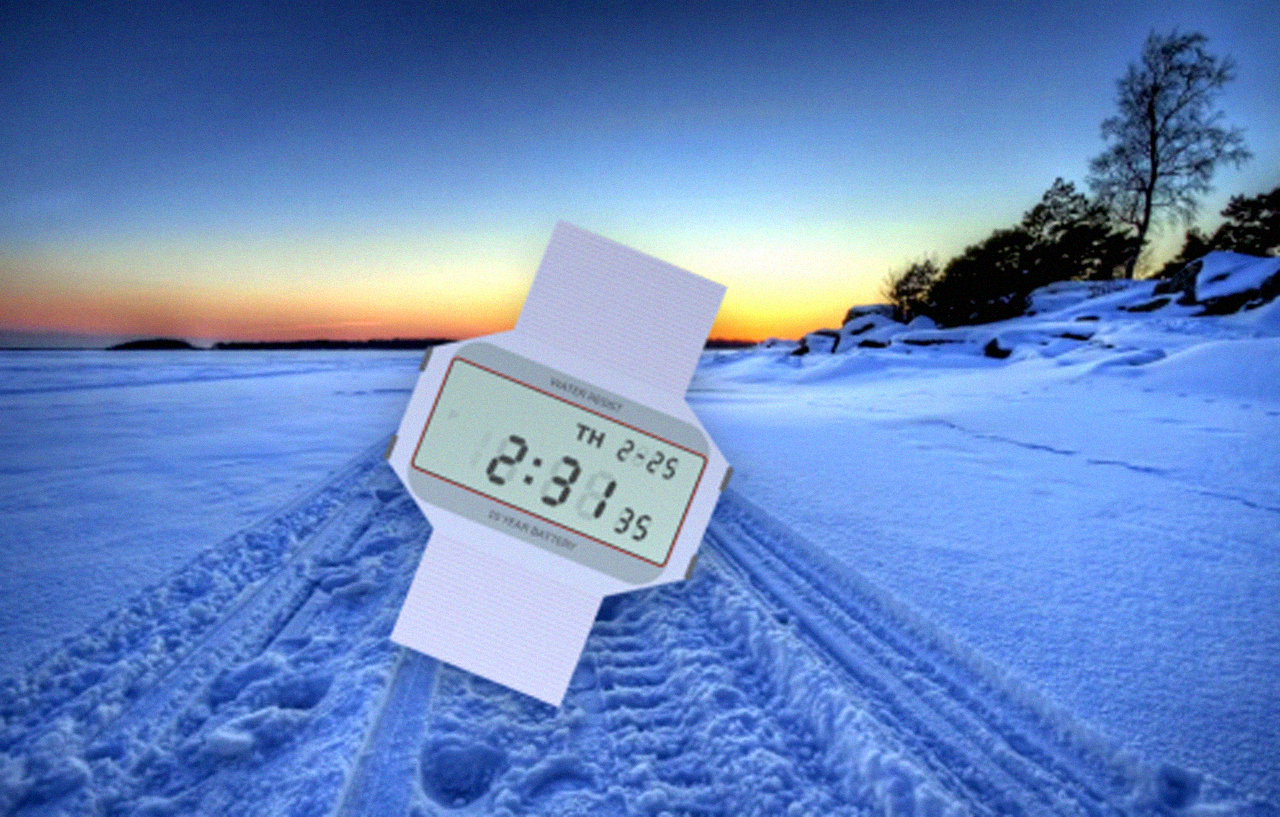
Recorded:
2.31.35
